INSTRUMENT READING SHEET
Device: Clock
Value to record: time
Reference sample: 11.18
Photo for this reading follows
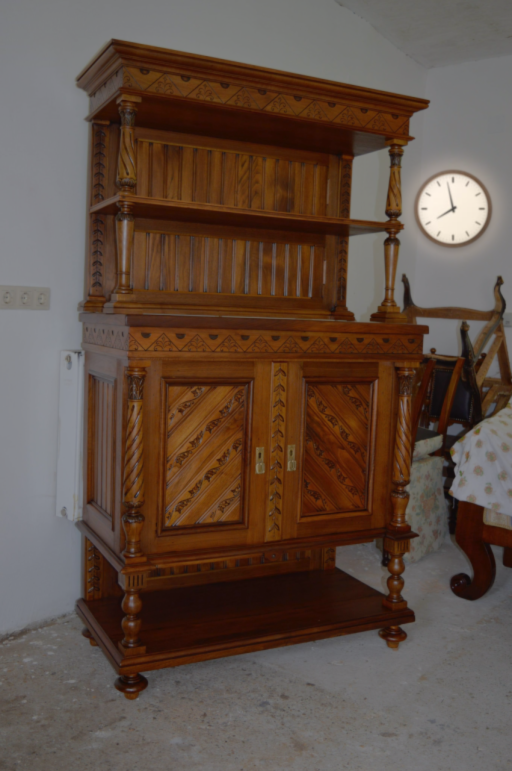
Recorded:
7.58
